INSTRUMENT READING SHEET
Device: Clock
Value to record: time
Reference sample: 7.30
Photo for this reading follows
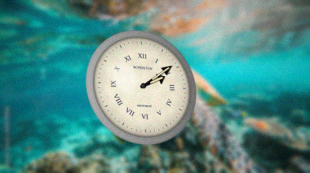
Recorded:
2.09
